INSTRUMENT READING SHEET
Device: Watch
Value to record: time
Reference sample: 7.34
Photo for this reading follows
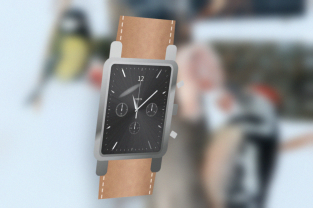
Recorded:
11.08
